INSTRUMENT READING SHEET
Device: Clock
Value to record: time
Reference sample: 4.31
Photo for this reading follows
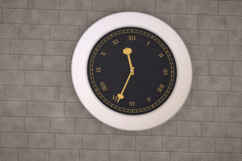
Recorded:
11.34
